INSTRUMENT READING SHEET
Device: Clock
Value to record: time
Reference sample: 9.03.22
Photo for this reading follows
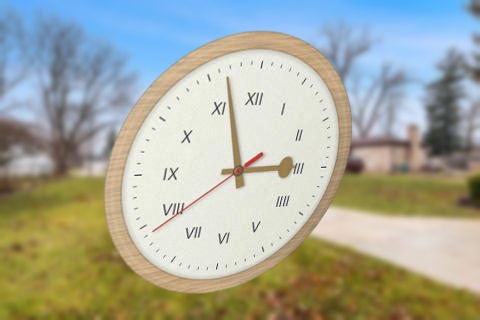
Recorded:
2.56.39
